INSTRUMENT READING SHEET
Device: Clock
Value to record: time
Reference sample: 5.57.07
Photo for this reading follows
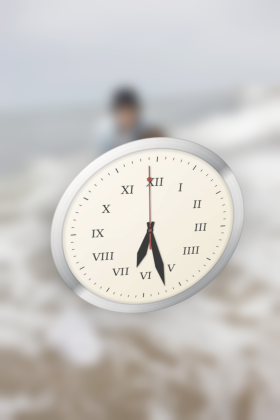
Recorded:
6.26.59
